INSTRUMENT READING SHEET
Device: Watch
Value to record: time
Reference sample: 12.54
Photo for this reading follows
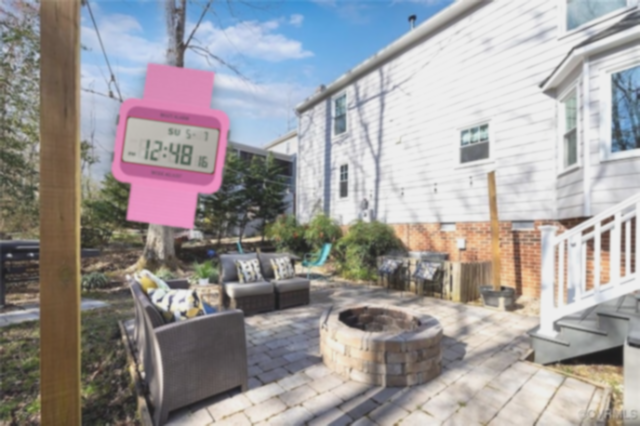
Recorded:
12.48
